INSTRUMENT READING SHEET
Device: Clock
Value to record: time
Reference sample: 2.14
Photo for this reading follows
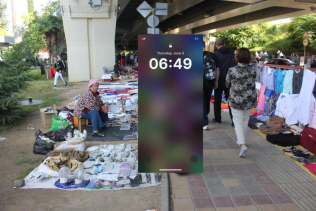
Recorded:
6.49
